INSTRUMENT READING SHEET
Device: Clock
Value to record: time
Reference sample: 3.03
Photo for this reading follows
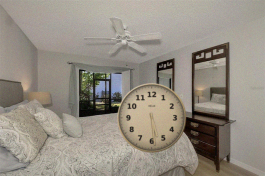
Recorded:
5.29
